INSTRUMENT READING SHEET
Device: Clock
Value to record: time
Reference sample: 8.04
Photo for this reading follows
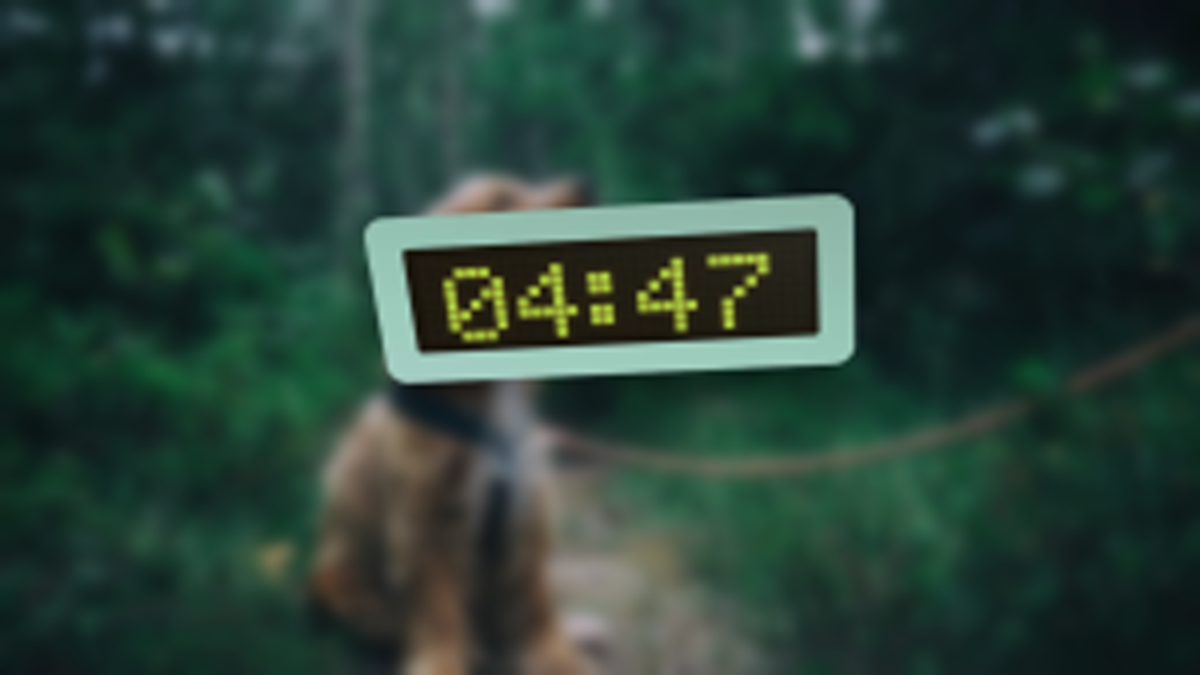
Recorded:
4.47
